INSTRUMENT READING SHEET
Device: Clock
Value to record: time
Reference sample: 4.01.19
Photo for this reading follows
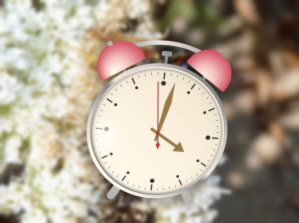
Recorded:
4.01.59
